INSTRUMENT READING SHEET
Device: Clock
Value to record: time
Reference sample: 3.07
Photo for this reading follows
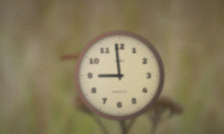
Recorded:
8.59
